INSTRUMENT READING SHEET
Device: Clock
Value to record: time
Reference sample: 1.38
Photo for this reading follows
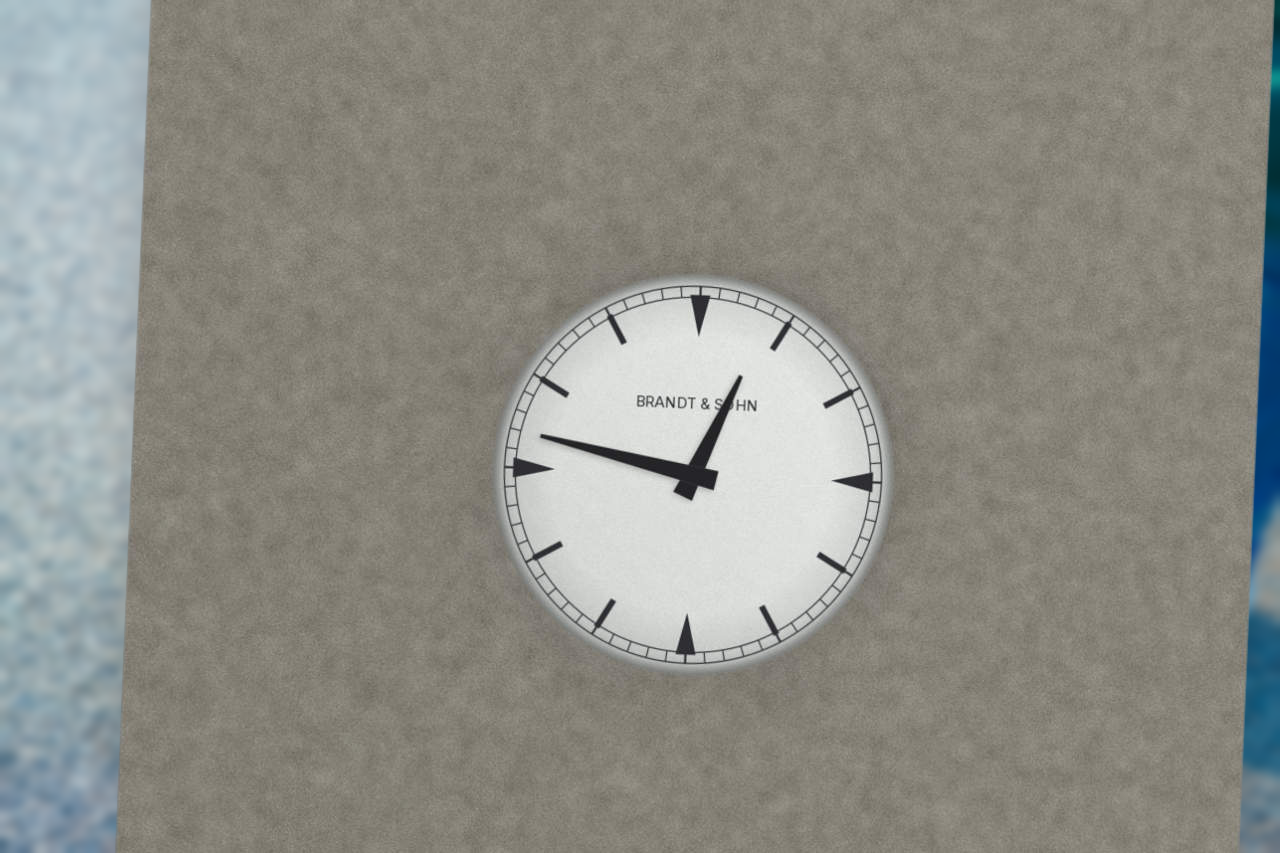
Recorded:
12.47
